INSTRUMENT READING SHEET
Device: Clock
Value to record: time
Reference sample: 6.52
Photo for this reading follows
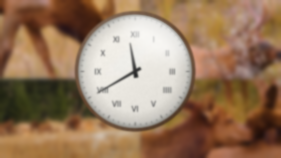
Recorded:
11.40
